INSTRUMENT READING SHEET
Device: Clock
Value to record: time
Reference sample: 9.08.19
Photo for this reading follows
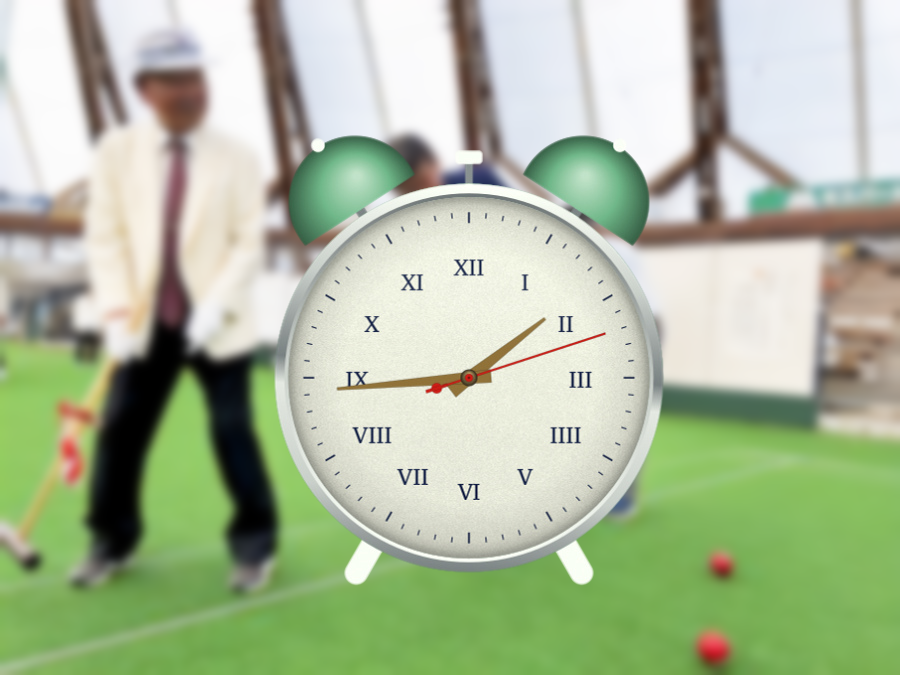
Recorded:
1.44.12
